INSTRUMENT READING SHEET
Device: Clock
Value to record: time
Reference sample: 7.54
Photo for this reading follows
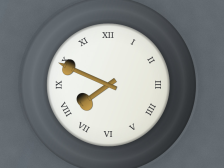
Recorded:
7.49
